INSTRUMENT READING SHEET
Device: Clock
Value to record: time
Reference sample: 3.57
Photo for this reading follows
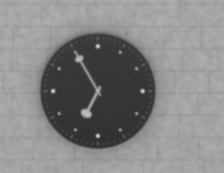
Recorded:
6.55
